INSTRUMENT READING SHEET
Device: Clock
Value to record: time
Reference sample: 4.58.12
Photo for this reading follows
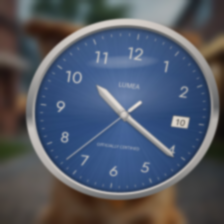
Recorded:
10.20.37
